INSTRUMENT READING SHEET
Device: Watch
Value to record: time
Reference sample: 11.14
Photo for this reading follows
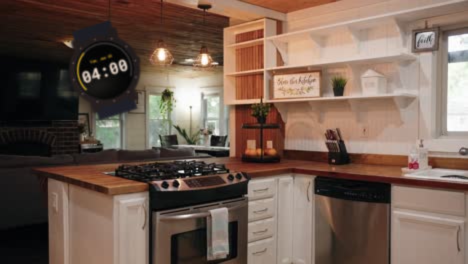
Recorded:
4.00
